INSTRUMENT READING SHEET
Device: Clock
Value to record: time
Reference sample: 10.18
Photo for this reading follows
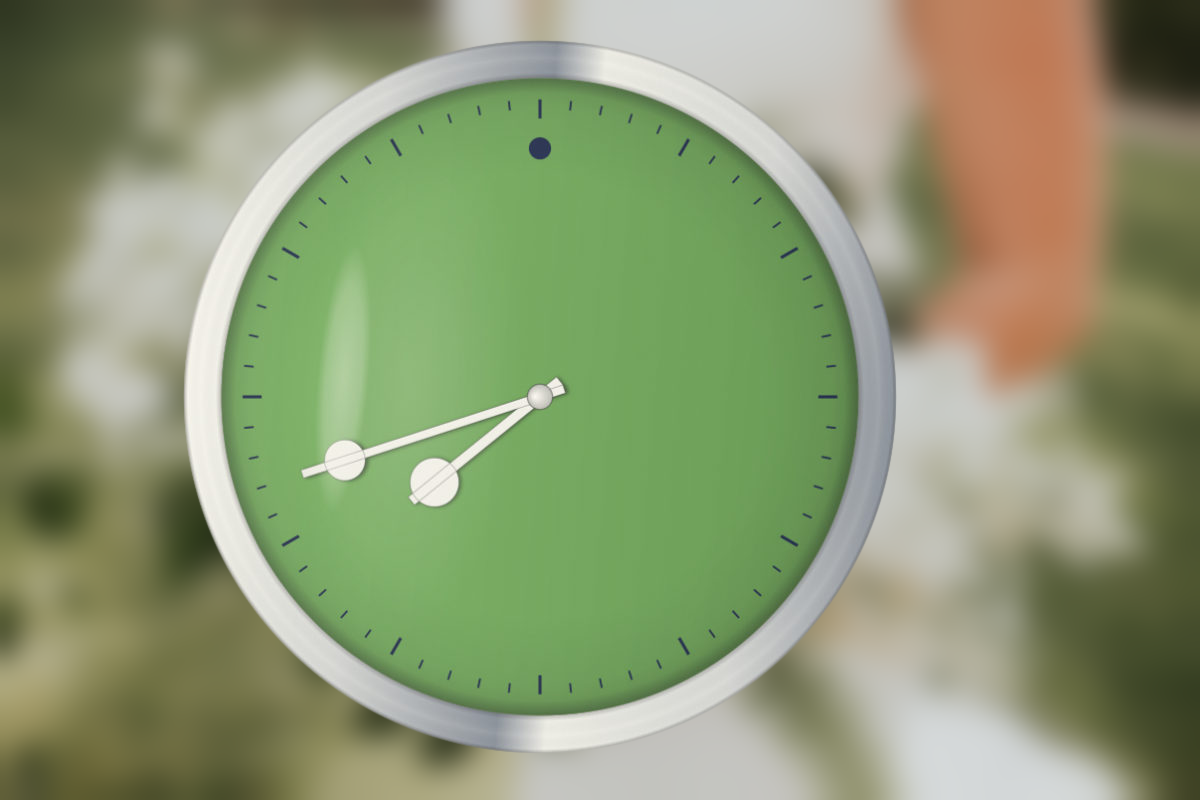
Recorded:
7.42
